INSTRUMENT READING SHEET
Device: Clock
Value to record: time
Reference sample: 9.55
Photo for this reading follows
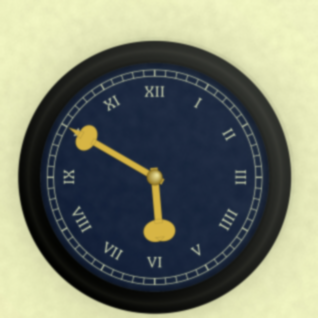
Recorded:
5.50
